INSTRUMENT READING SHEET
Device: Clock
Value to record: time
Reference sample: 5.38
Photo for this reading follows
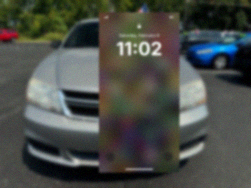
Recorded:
11.02
